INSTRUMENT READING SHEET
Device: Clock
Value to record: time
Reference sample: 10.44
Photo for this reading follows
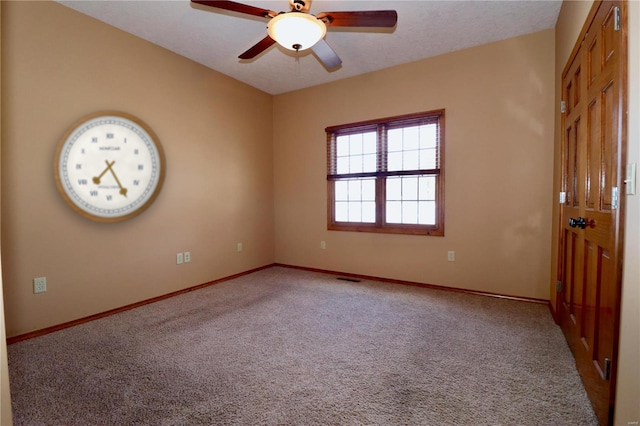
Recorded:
7.25
